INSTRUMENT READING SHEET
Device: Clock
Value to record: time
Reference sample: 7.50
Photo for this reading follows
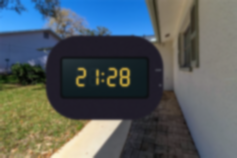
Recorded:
21.28
